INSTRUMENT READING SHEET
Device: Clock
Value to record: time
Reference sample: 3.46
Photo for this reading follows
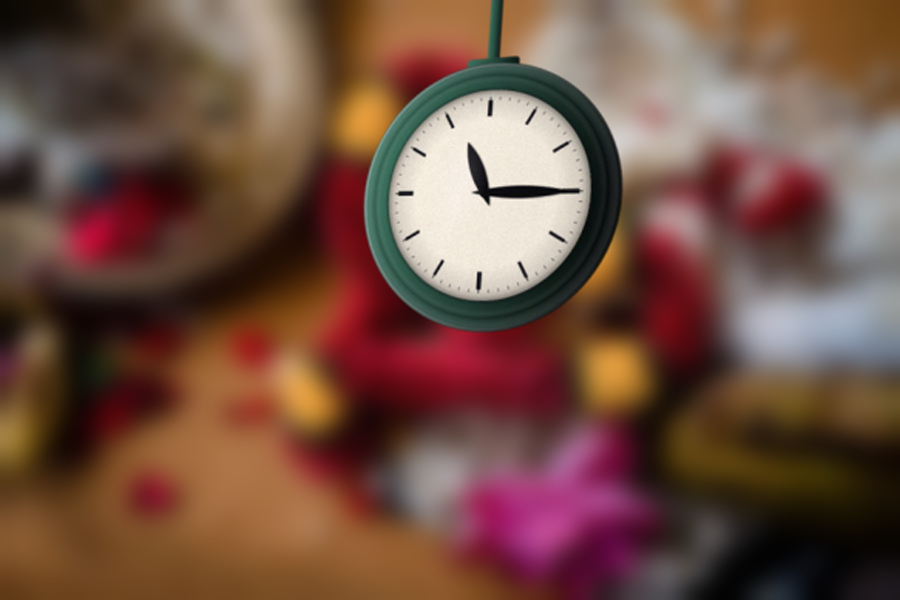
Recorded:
11.15
